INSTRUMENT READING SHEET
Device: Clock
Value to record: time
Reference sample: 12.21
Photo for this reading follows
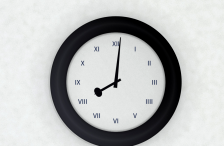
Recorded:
8.01
